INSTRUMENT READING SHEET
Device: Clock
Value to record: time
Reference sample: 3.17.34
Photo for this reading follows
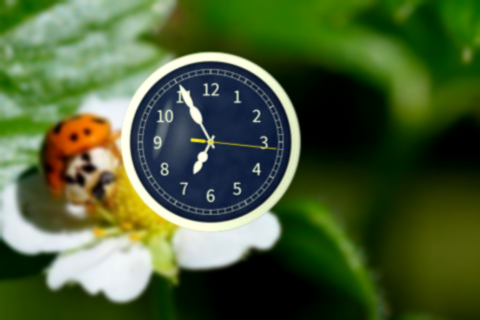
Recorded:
6.55.16
